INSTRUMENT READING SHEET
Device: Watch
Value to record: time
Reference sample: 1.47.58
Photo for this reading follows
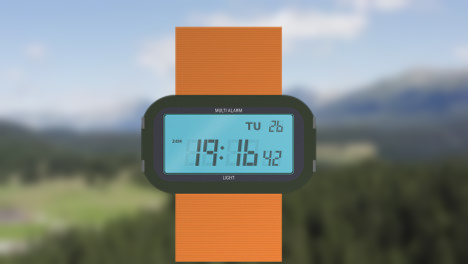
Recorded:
19.16.42
